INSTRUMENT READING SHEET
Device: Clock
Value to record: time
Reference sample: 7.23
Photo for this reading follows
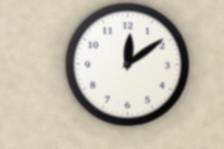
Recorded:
12.09
